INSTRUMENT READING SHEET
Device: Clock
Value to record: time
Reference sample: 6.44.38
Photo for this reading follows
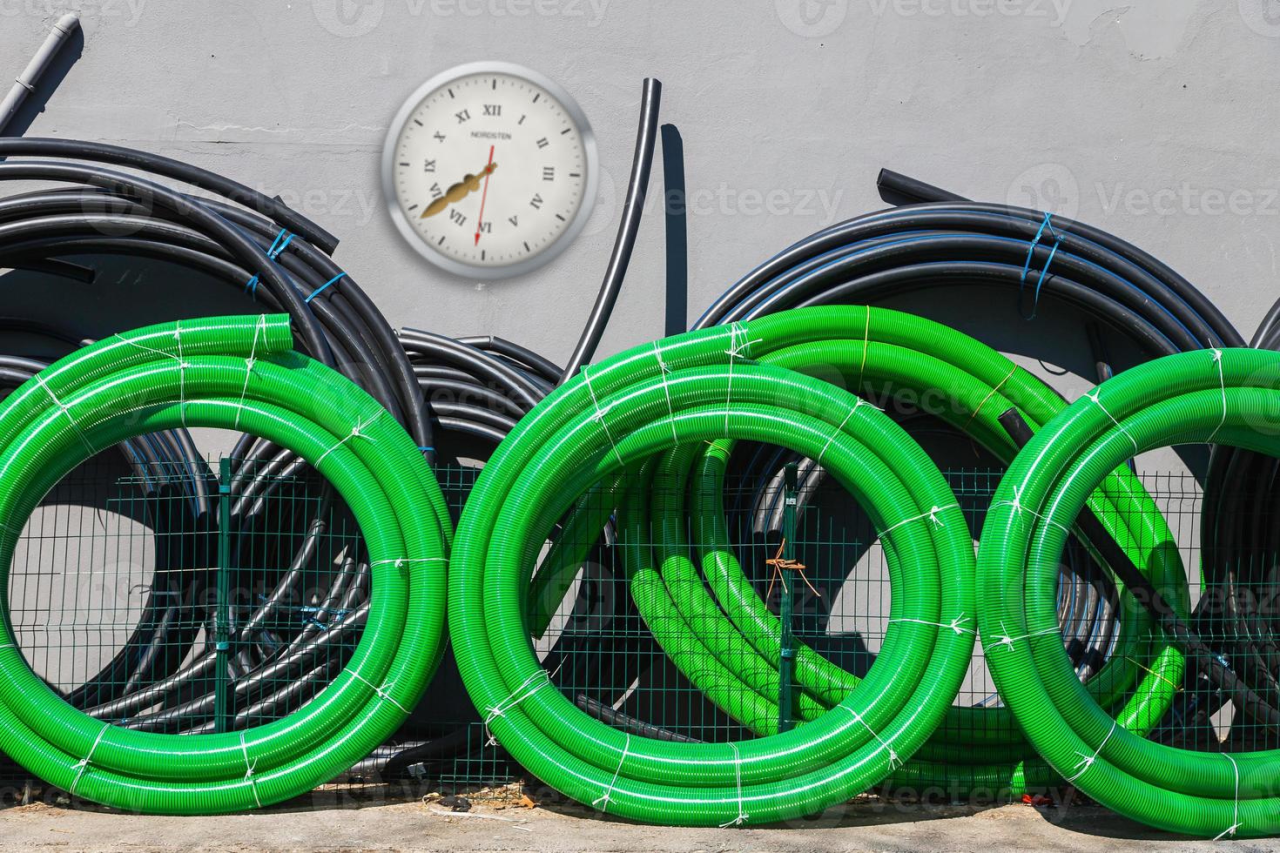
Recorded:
7.38.31
